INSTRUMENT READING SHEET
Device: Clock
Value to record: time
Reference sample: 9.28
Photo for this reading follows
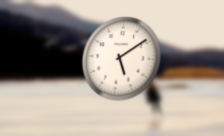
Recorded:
5.09
